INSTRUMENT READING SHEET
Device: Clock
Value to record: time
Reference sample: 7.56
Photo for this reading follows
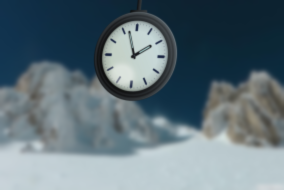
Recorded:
1.57
